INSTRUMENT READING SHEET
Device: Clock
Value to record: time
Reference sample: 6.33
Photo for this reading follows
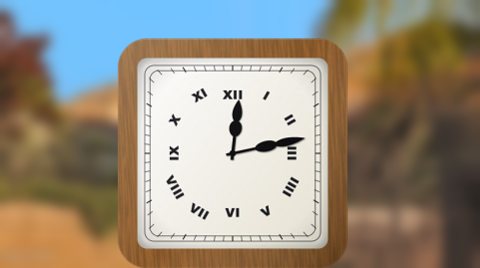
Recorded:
12.13
